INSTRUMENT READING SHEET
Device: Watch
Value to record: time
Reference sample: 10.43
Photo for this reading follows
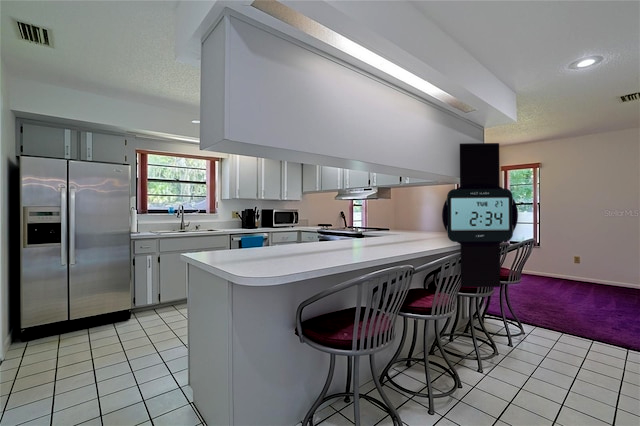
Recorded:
2.34
